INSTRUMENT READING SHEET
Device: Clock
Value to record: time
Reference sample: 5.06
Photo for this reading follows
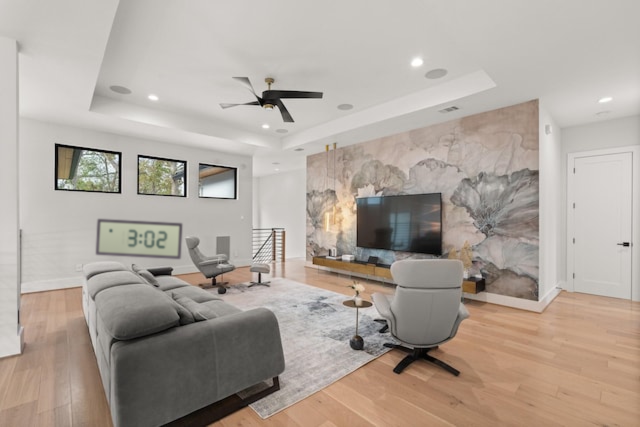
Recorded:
3.02
